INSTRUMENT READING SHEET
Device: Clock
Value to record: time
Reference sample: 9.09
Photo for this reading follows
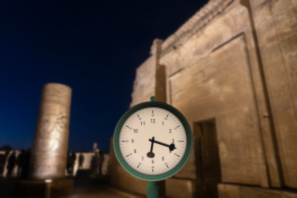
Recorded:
6.18
